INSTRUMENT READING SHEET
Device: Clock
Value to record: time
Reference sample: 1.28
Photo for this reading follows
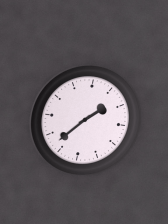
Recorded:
1.37
